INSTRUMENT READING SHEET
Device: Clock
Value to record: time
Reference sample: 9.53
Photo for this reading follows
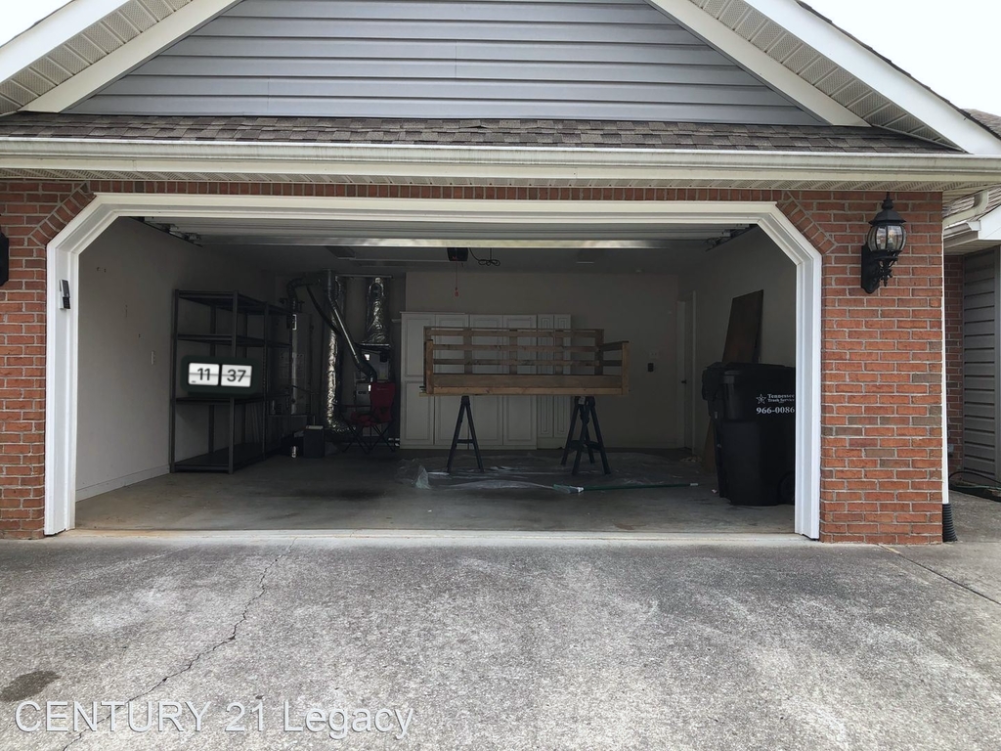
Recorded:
11.37
